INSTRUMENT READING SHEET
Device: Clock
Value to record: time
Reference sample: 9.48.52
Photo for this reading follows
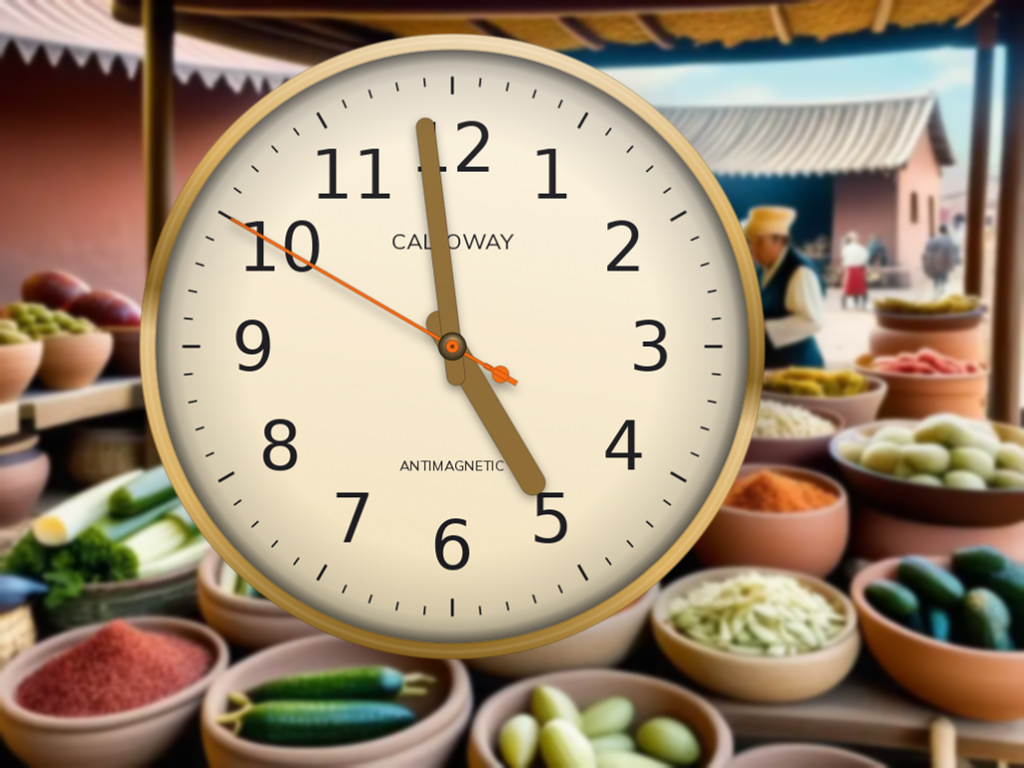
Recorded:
4.58.50
